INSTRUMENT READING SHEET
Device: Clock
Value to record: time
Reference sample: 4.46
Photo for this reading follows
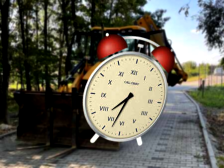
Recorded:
7.33
